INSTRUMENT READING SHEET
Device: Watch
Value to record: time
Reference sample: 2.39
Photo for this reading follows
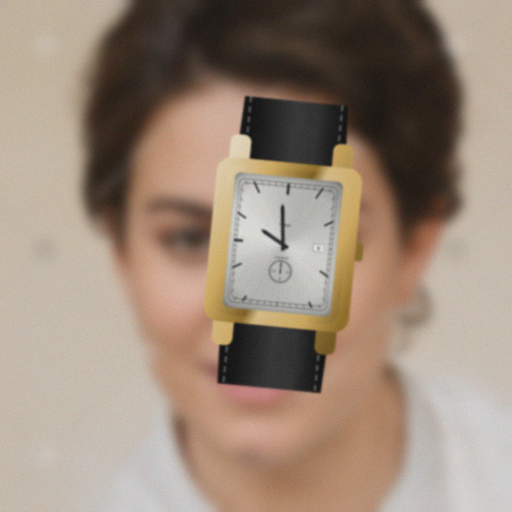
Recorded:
9.59
